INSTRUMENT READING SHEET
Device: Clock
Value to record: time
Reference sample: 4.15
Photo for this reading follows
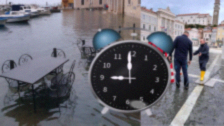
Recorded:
8.59
